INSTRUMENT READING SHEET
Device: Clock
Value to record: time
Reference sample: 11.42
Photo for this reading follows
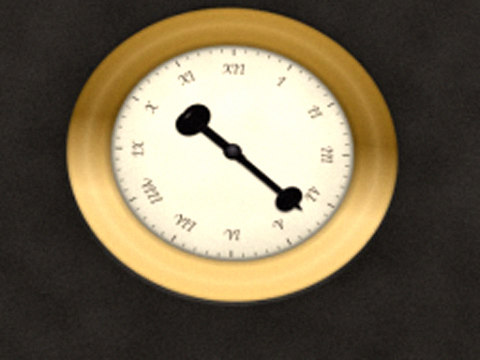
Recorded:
10.22
